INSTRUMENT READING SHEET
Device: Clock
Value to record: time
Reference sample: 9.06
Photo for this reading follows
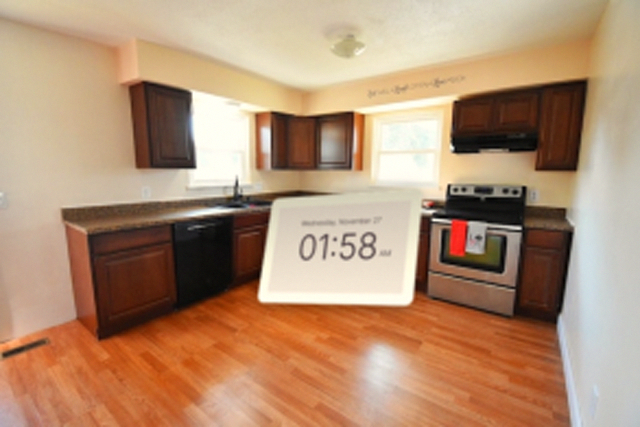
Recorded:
1.58
